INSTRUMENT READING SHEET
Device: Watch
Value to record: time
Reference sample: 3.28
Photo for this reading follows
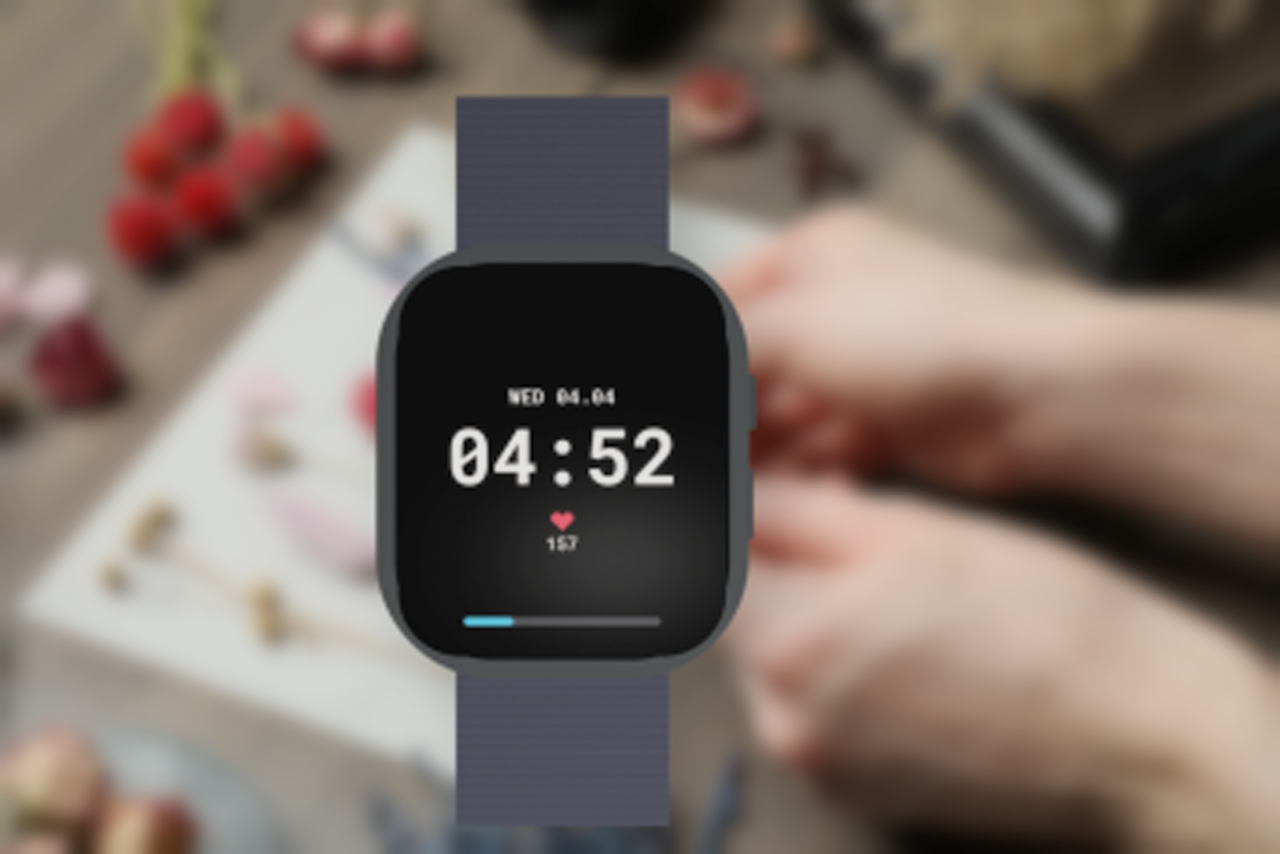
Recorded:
4.52
